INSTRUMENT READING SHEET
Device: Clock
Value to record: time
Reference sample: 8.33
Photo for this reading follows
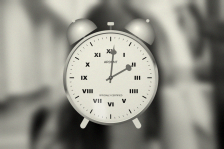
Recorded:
2.01
